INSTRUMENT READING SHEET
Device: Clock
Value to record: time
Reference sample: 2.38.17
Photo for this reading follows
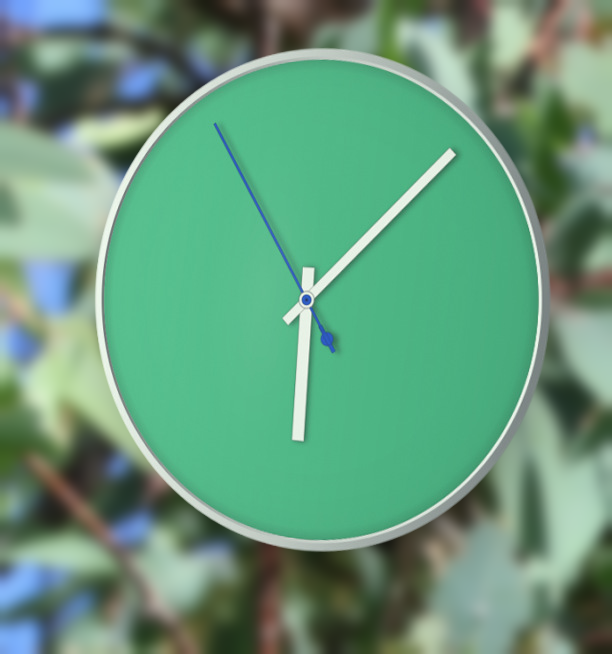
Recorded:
6.07.55
